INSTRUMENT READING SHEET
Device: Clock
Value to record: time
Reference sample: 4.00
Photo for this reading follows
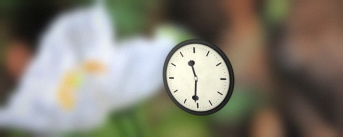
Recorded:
11.31
